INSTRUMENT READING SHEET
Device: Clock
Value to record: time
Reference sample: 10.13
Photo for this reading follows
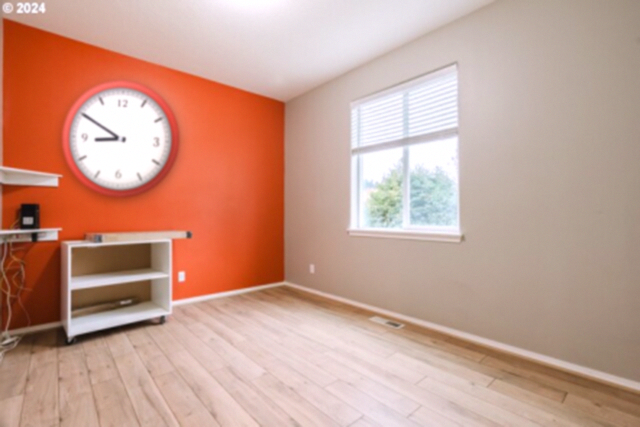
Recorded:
8.50
